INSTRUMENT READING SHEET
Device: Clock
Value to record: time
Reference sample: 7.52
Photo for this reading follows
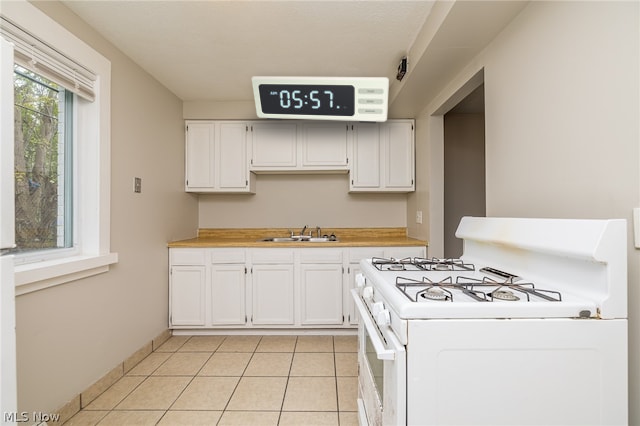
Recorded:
5.57
